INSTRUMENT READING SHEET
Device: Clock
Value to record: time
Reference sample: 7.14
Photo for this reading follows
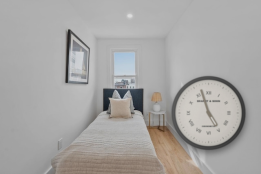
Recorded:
4.57
